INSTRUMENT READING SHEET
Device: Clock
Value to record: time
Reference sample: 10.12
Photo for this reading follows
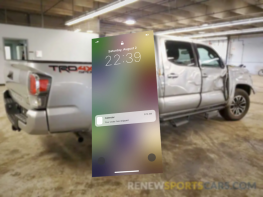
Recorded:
22.39
